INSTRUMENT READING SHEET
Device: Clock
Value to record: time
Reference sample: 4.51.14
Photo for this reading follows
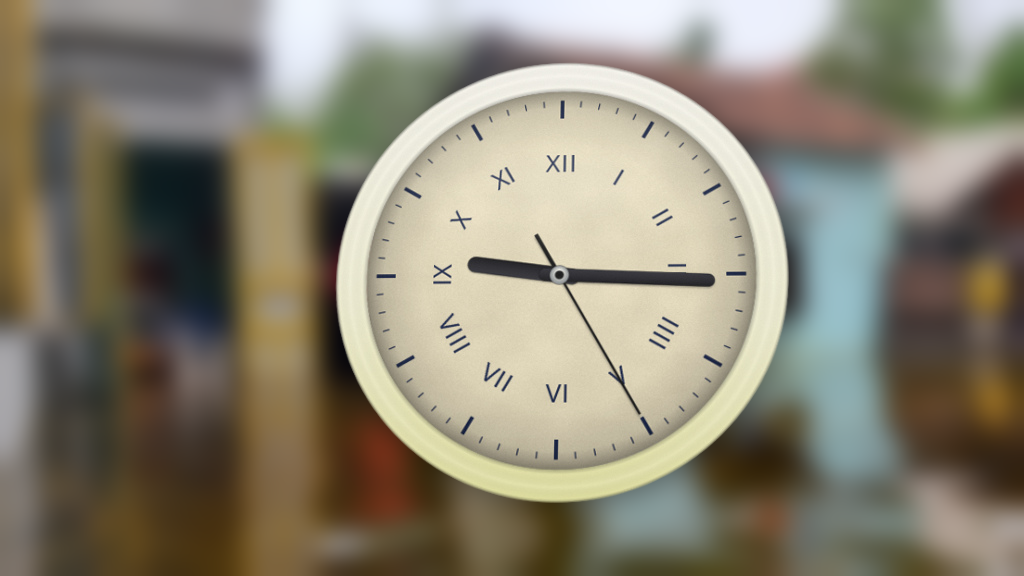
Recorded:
9.15.25
